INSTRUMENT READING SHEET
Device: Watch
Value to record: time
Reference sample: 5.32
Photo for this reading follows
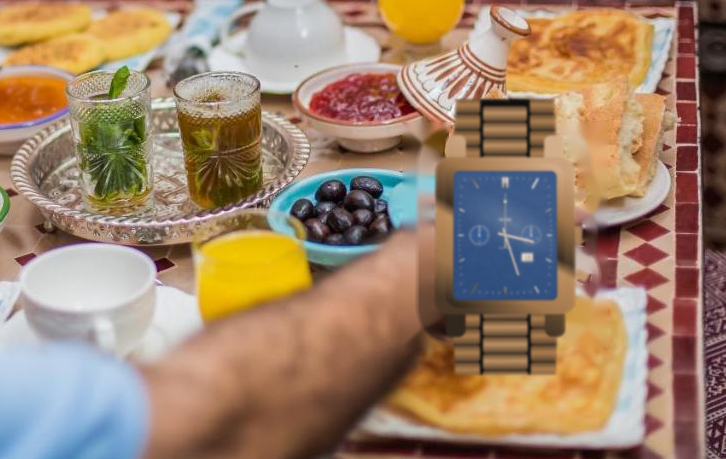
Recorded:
3.27
